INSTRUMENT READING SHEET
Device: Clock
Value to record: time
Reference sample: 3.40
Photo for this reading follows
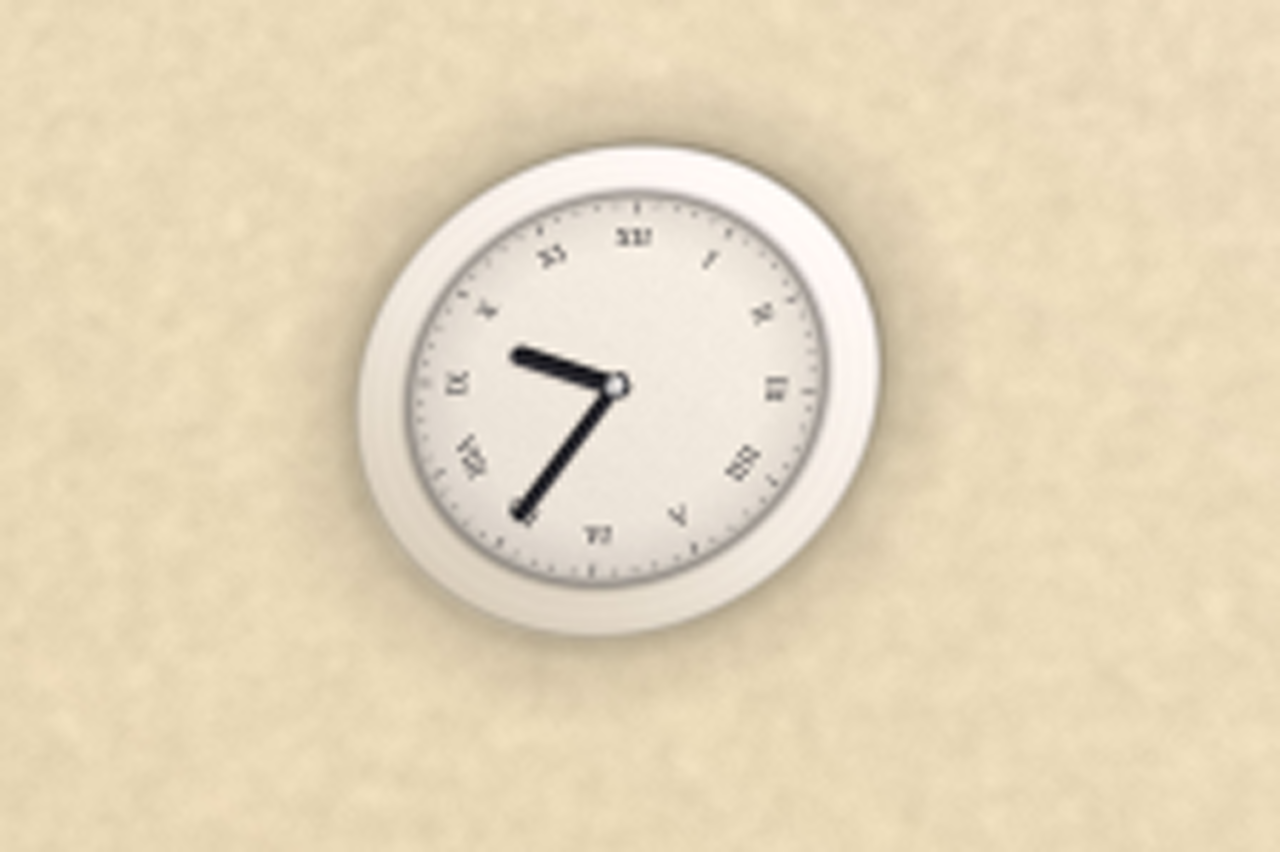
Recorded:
9.35
